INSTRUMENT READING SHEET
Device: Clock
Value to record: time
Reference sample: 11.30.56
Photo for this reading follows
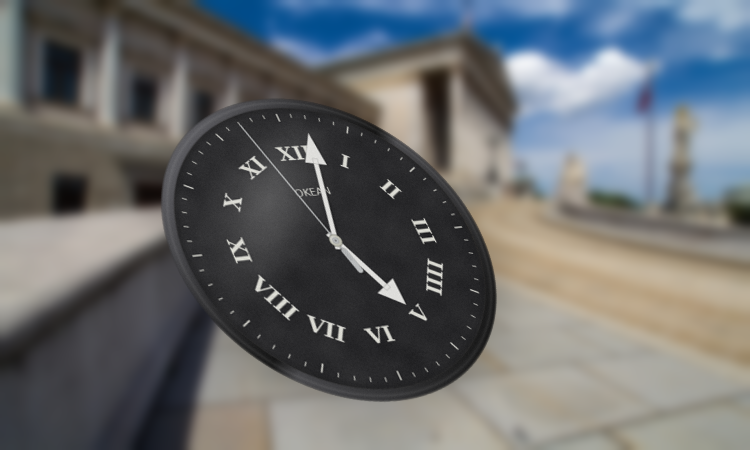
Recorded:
5.01.57
